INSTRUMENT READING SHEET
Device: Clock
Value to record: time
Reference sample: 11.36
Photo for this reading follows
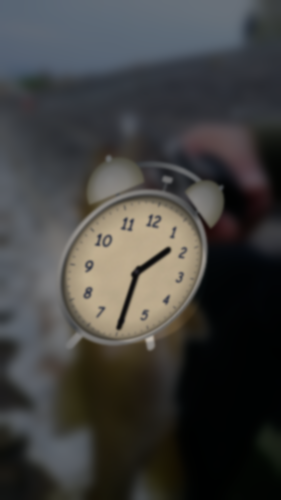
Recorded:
1.30
